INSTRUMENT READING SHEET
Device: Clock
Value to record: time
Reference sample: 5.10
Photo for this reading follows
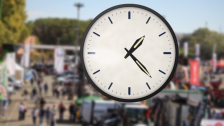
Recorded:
1.23
